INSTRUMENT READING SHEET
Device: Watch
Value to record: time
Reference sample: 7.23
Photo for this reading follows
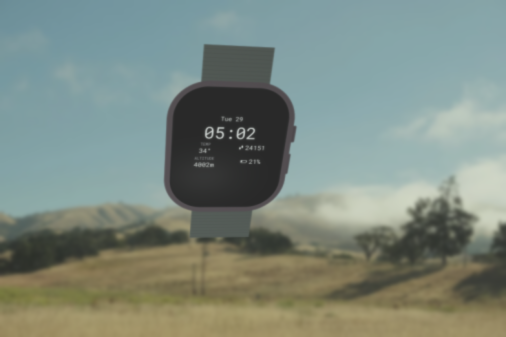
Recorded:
5.02
